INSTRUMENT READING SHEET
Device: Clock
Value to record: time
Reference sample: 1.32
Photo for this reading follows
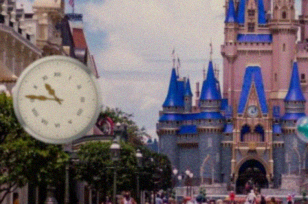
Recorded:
10.46
